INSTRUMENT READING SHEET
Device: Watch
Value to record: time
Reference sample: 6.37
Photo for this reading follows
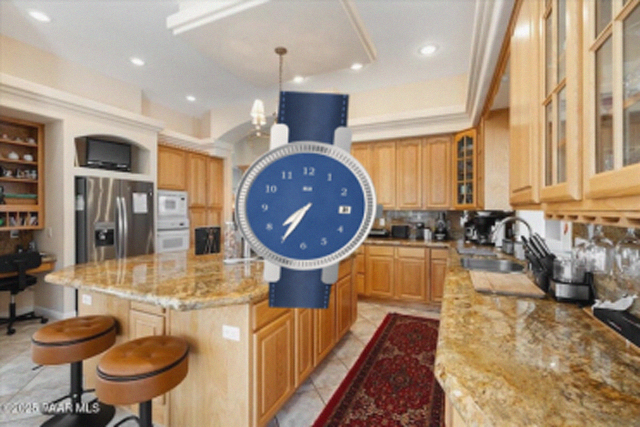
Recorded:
7.35
